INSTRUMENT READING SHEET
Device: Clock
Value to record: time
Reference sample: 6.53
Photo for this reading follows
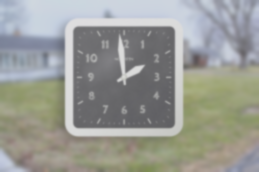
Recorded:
1.59
